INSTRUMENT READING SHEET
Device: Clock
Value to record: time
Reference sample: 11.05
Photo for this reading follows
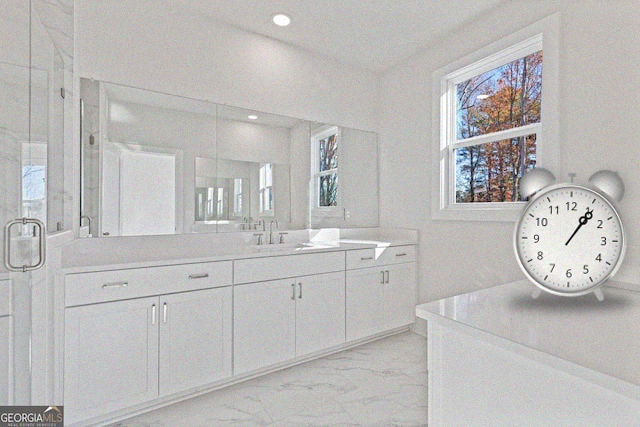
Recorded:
1.06
